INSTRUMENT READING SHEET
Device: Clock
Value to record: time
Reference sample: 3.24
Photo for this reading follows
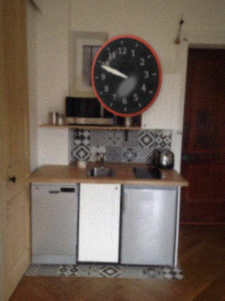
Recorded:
9.49
